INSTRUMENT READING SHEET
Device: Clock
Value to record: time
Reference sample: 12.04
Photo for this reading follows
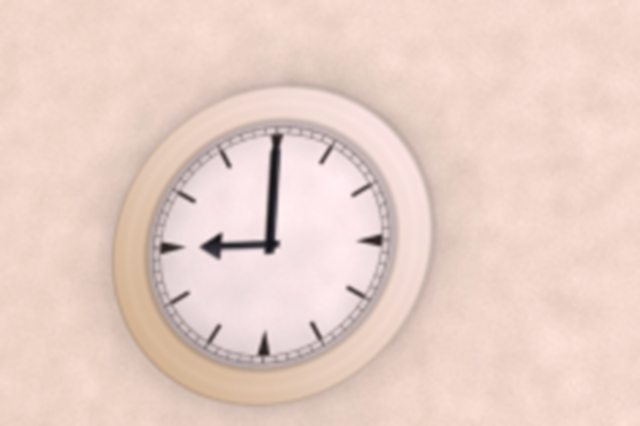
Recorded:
9.00
